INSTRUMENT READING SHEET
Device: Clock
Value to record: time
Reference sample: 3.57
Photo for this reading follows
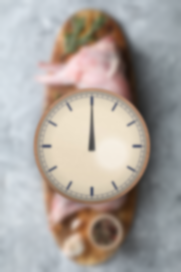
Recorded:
12.00
